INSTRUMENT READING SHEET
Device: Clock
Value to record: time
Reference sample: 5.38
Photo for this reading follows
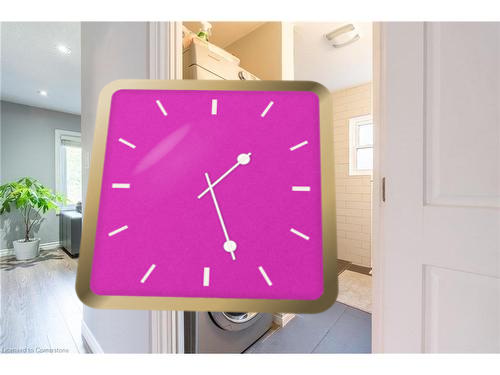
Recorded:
1.27
